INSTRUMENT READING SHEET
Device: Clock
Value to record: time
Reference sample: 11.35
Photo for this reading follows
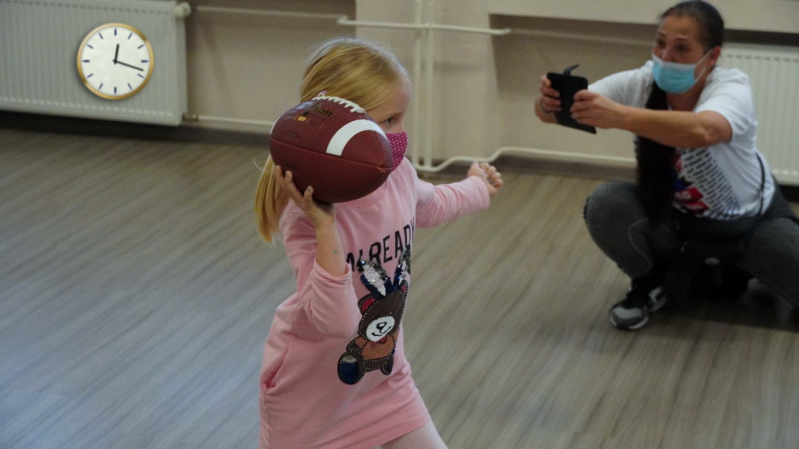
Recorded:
12.18
